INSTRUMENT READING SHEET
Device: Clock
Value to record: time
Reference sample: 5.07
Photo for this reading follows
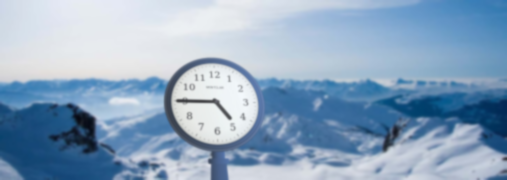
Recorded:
4.45
